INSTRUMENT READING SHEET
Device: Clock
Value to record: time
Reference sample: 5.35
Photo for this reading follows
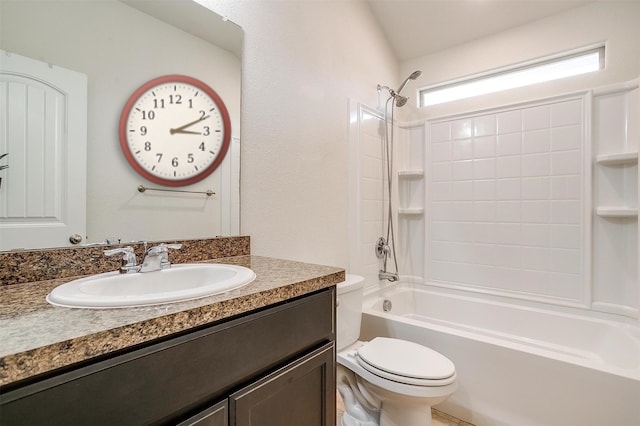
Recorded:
3.11
